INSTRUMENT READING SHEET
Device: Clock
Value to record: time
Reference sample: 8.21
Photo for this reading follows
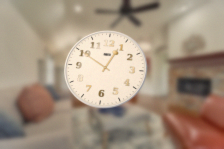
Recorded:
12.50
